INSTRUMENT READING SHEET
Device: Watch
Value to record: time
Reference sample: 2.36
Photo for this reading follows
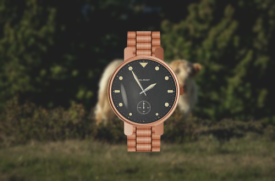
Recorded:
1.55
